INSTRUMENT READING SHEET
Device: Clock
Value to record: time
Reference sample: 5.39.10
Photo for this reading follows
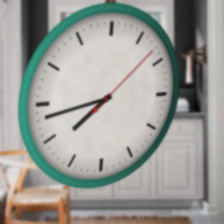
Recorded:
7.43.08
